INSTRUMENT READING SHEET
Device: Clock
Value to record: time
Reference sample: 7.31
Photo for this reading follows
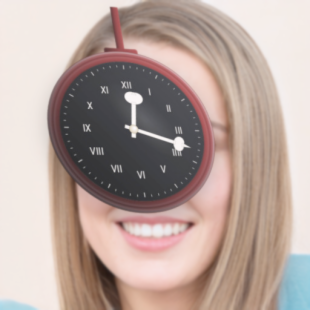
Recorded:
12.18
